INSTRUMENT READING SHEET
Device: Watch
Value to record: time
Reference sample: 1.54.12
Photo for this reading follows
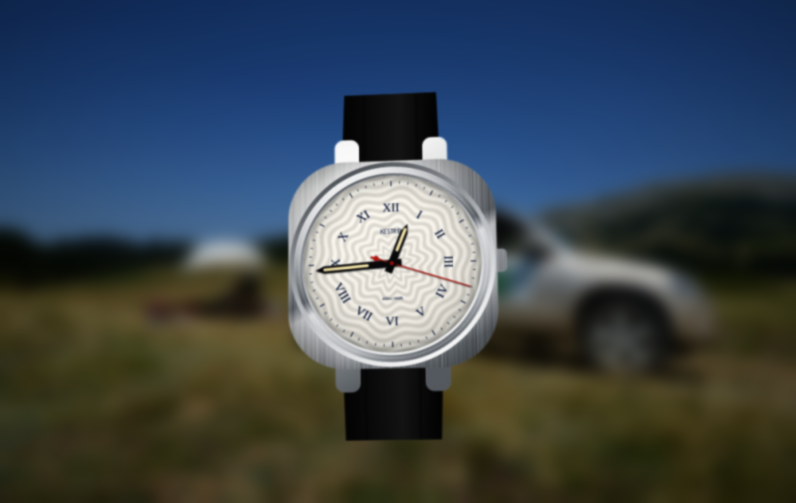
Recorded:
12.44.18
